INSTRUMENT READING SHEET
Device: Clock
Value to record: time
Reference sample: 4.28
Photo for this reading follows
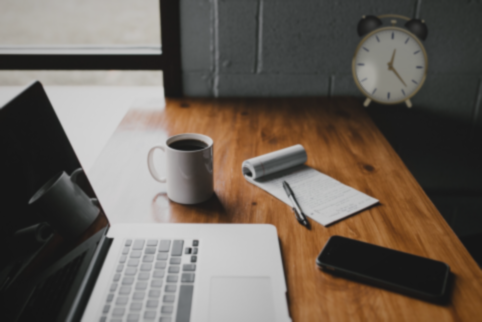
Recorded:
12.23
